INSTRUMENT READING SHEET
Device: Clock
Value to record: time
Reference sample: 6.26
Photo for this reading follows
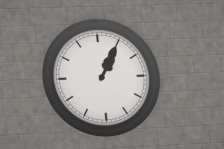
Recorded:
1.05
